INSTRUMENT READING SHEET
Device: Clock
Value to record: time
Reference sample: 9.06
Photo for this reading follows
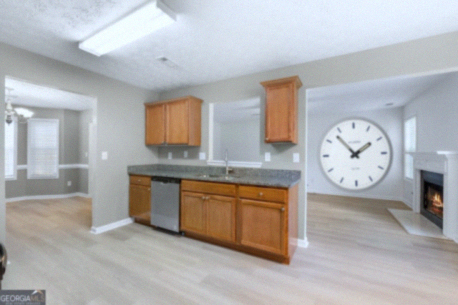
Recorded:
1.53
